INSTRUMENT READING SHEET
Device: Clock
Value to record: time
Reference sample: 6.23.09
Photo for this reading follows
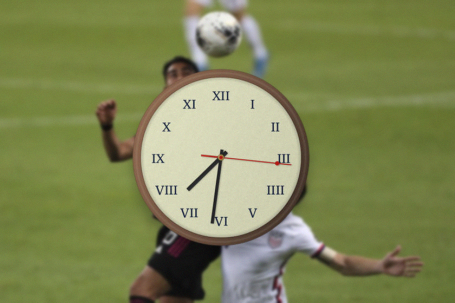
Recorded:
7.31.16
